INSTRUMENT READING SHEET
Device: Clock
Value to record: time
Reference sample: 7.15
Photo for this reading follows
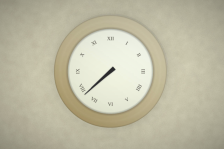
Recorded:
7.38
